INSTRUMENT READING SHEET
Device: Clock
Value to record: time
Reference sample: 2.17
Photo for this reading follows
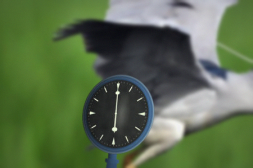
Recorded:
6.00
